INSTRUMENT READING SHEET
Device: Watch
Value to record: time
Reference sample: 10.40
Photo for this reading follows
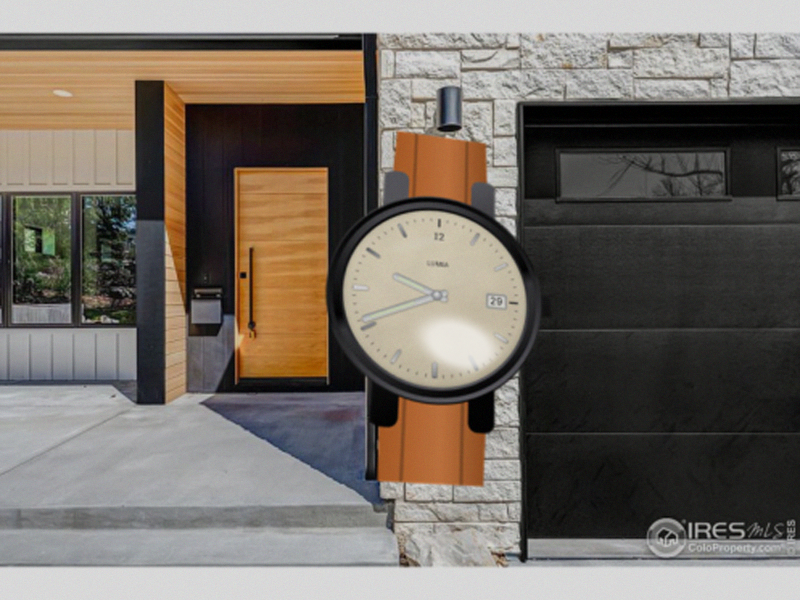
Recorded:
9.41
